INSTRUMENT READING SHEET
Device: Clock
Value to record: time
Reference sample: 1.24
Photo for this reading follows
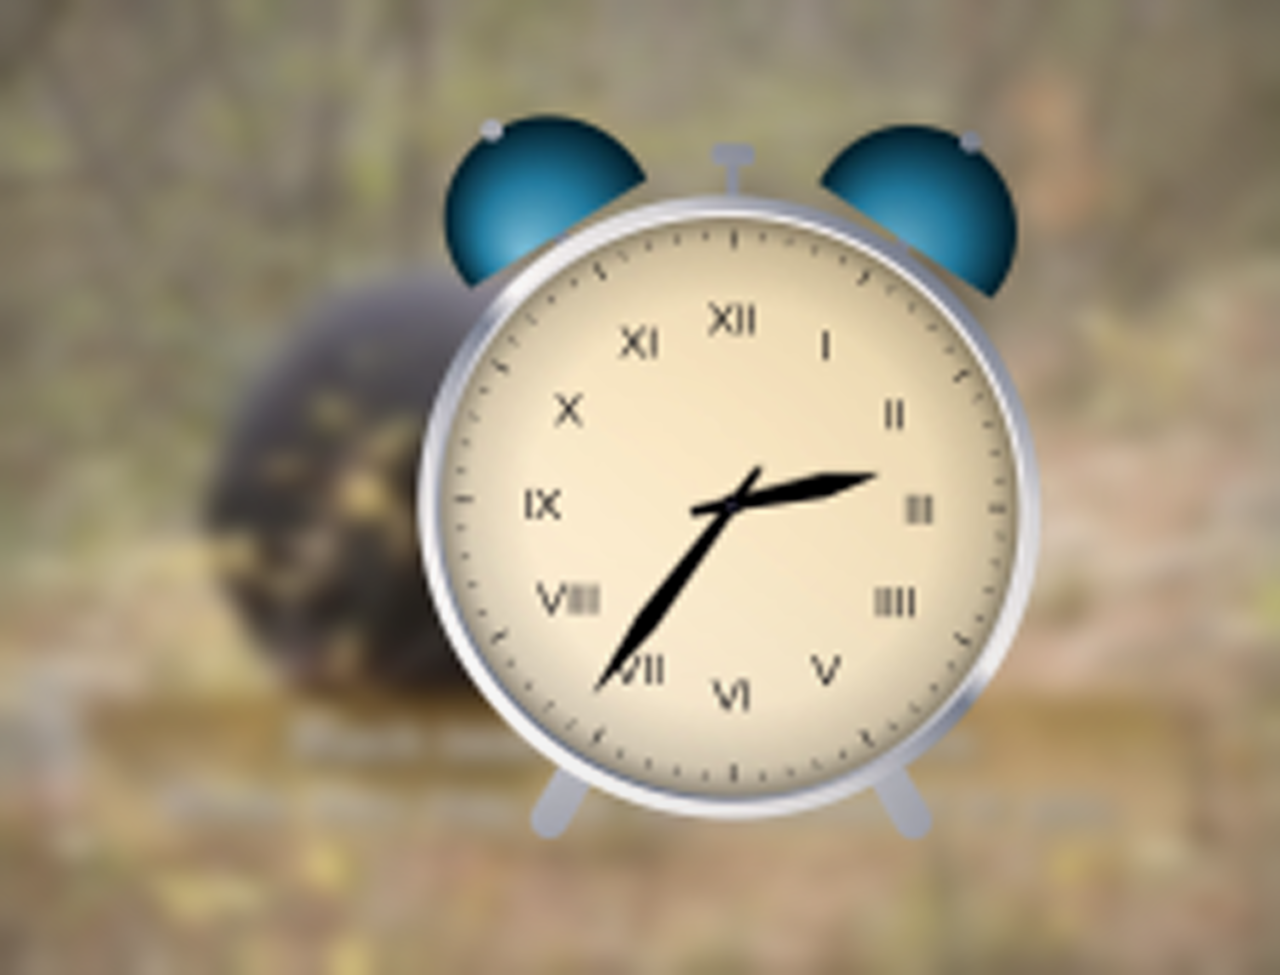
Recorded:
2.36
